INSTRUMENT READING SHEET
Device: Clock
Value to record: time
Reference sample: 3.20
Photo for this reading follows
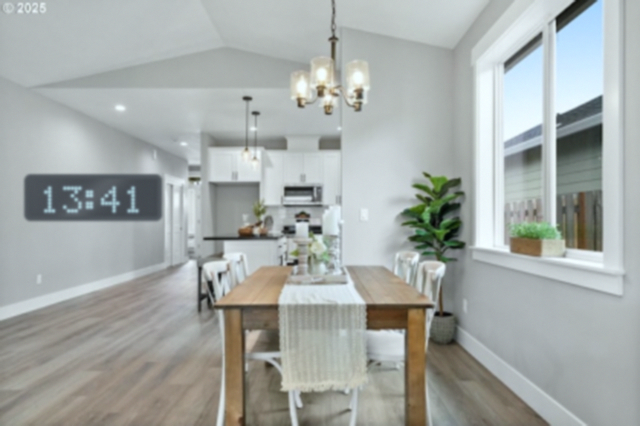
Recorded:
13.41
